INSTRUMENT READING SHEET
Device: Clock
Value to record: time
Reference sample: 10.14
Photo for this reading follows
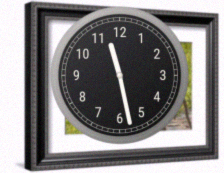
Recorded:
11.28
